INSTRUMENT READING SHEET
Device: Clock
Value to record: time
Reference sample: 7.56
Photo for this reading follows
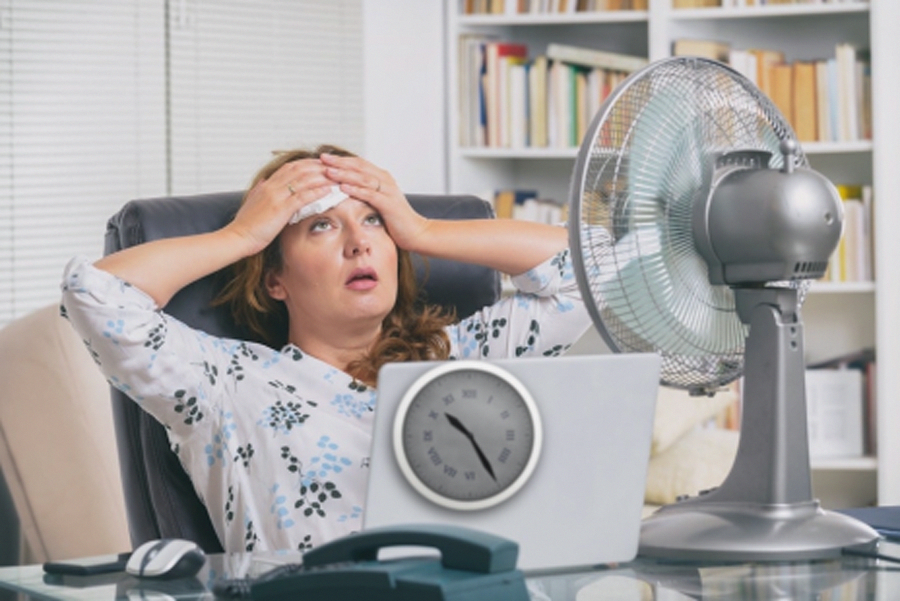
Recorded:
10.25
